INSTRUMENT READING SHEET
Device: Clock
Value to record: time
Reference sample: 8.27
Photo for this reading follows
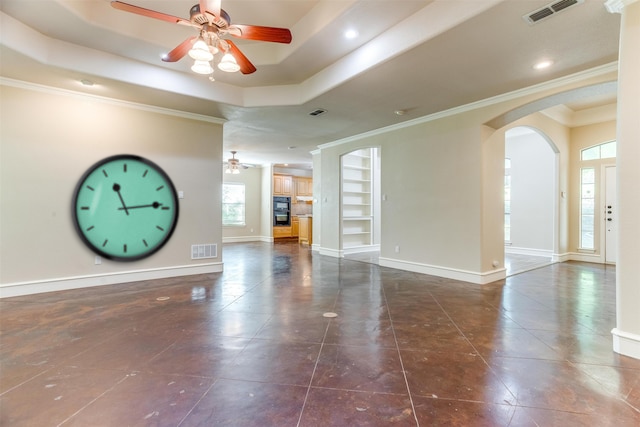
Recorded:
11.14
